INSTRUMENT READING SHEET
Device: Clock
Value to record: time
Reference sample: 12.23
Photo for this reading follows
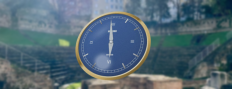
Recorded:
5.59
